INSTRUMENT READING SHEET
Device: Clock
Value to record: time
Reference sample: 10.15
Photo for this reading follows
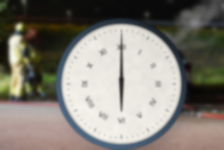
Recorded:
6.00
